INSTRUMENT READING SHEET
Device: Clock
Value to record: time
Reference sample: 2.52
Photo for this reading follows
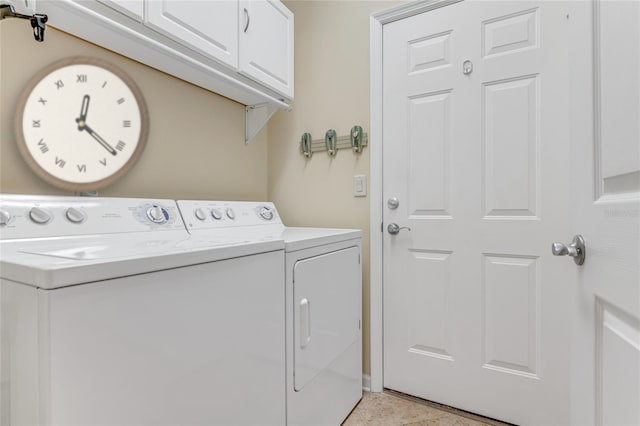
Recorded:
12.22
